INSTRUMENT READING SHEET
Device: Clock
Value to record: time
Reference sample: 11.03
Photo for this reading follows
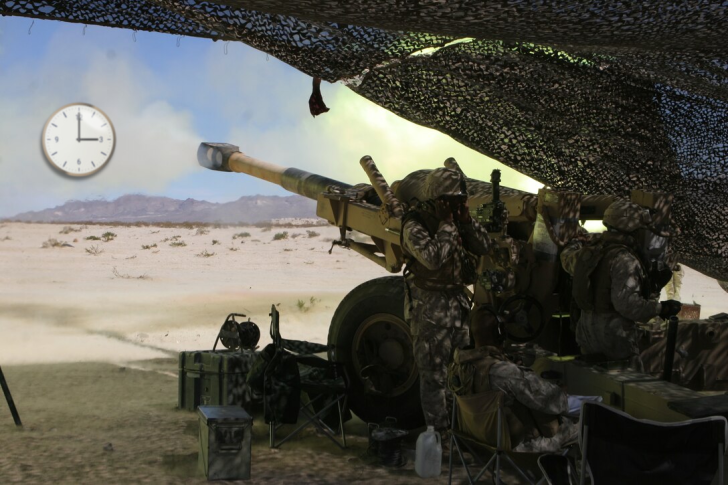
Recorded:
3.00
